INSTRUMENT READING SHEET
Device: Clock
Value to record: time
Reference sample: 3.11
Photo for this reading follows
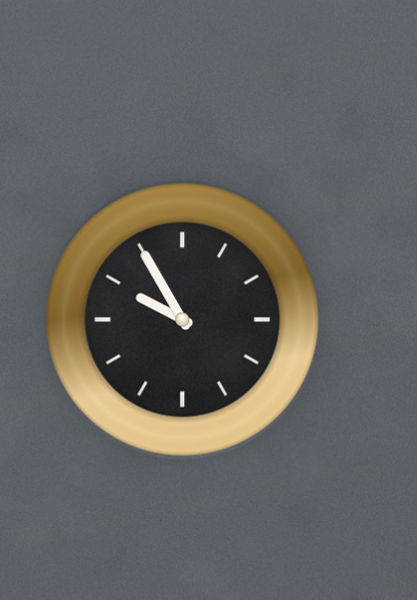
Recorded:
9.55
